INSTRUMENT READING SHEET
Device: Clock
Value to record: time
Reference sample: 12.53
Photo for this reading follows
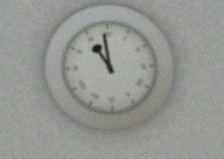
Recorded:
10.59
